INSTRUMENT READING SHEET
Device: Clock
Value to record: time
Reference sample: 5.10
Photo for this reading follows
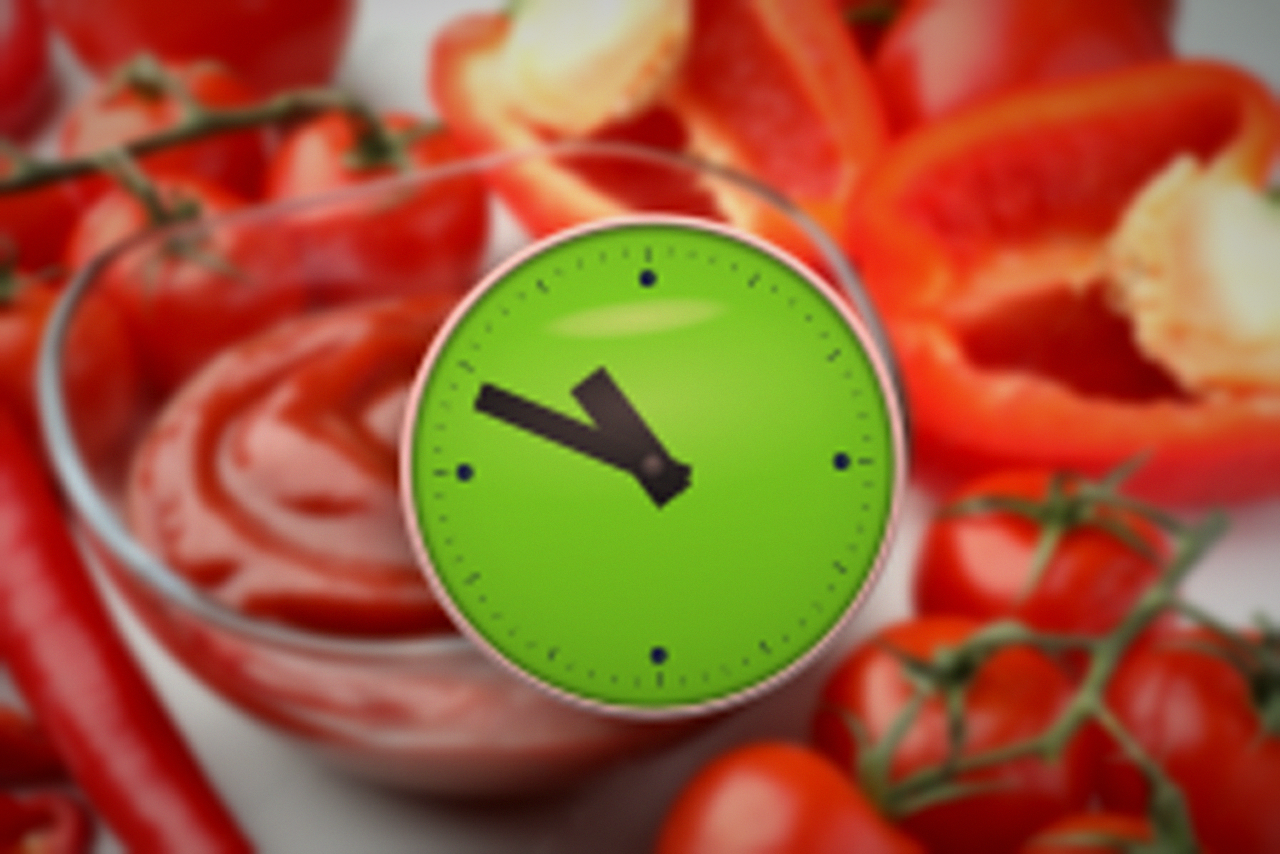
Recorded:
10.49
